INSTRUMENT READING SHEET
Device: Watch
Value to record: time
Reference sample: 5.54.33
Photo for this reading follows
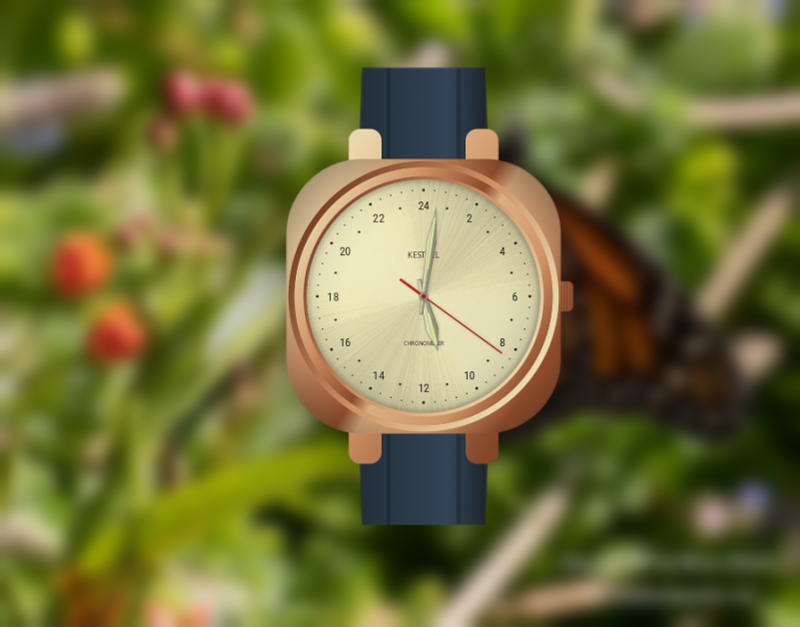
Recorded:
11.01.21
